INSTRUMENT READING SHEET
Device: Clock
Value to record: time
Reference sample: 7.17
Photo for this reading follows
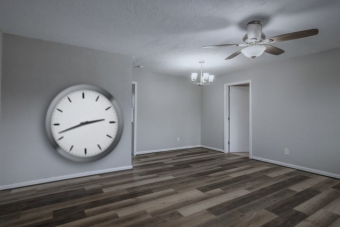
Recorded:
2.42
